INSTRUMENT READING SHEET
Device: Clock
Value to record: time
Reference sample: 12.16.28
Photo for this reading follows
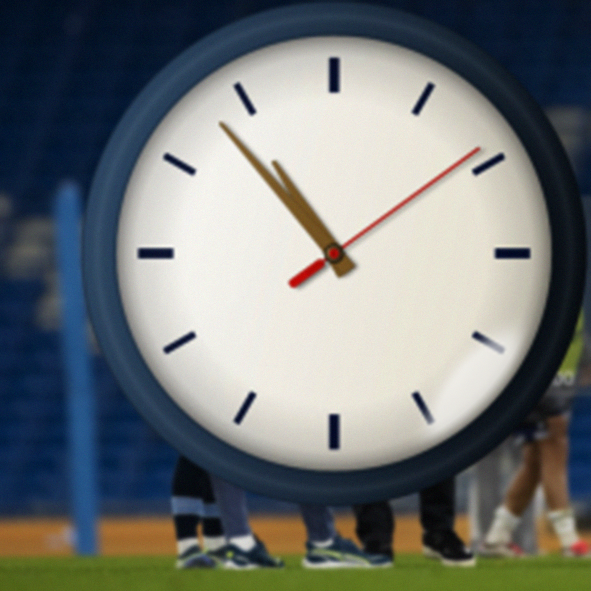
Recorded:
10.53.09
